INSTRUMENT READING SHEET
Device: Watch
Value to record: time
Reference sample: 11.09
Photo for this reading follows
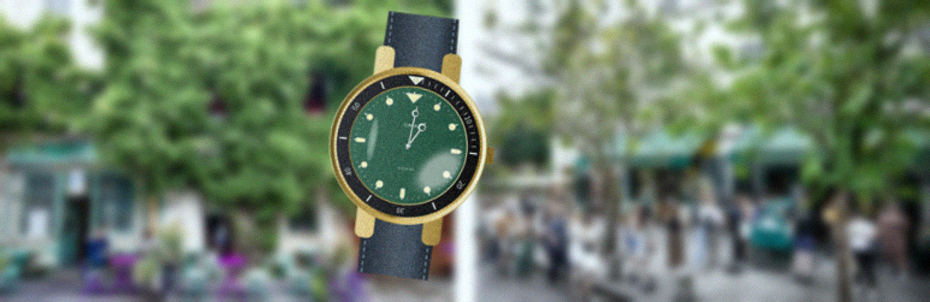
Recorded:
1.01
